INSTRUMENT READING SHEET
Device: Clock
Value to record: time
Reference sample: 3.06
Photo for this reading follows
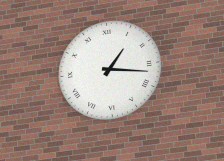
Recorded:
1.17
